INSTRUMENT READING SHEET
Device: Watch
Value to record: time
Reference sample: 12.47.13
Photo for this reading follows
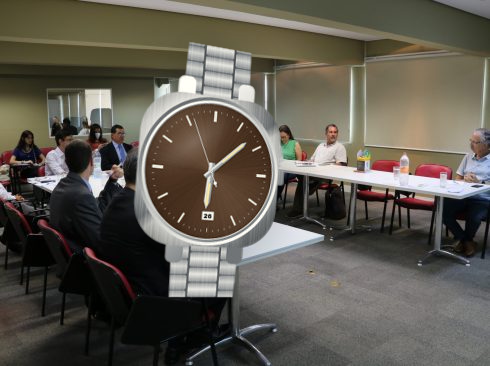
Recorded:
6.07.56
